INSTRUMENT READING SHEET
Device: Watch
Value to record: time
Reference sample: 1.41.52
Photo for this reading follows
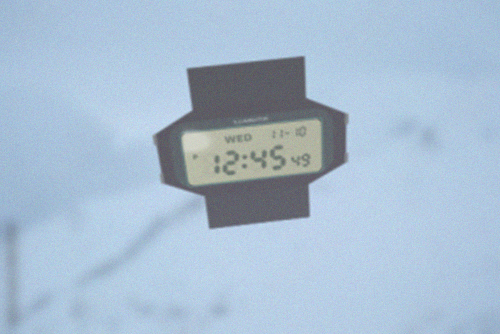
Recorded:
12.45.49
